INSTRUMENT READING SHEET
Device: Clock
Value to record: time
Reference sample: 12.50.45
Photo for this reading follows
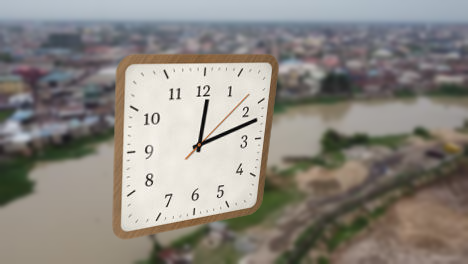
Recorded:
12.12.08
